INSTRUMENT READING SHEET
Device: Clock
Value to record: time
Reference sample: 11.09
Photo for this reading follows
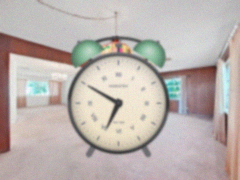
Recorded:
6.50
